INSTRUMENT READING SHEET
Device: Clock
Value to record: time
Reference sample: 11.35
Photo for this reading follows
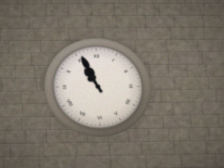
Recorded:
10.56
